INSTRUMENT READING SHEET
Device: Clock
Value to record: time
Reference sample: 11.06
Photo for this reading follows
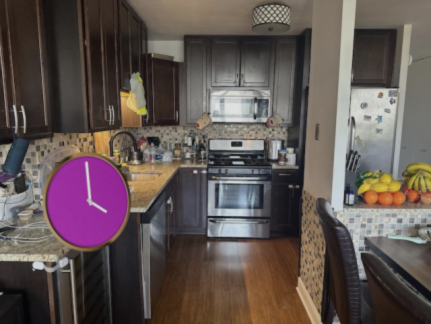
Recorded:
3.59
